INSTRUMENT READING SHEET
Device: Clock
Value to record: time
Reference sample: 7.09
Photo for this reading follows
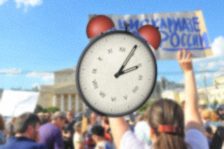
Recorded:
2.04
